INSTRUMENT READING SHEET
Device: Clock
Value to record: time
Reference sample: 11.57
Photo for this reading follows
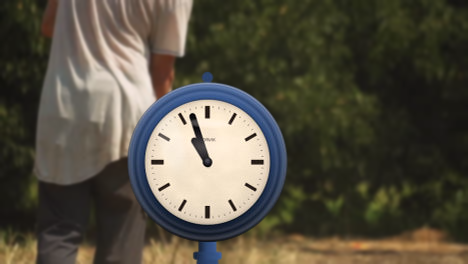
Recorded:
10.57
